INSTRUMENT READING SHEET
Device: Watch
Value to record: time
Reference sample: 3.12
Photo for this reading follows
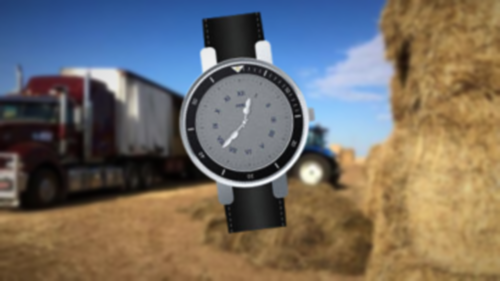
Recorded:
12.38
